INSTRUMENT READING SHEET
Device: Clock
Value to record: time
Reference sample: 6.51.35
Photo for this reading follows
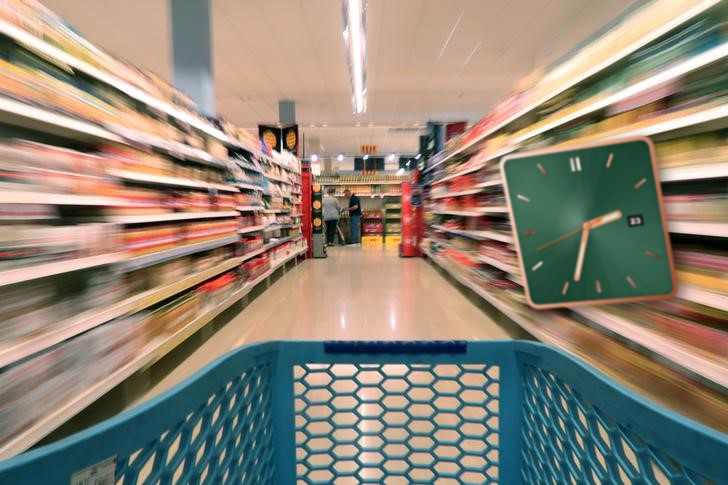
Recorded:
2.33.42
